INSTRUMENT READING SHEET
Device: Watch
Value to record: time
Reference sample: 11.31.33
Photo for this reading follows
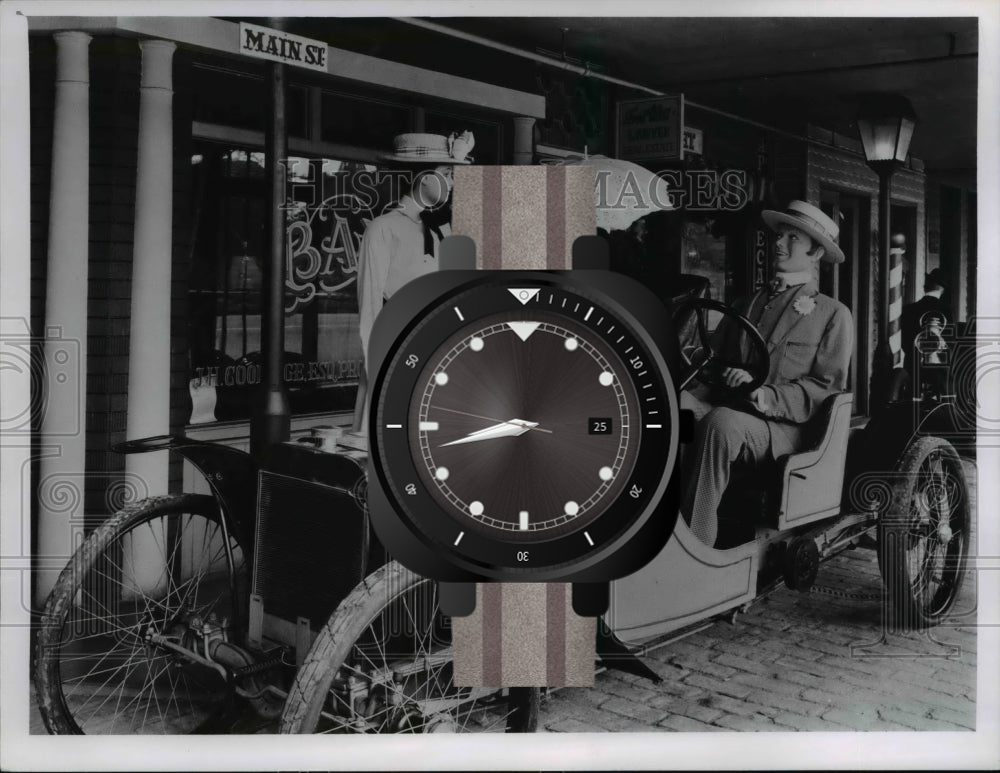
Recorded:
8.42.47
